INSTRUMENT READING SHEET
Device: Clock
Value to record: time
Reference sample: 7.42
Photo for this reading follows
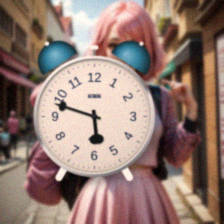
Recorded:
5.48
